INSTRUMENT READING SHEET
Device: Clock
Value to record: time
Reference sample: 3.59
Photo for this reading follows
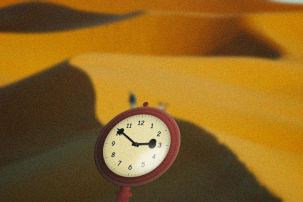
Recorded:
2.51
